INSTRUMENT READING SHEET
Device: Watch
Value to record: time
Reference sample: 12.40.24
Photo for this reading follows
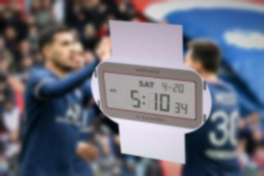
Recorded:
5.10.34
